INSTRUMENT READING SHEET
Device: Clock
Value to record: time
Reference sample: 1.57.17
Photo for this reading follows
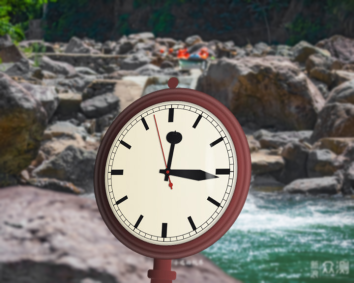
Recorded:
12.15.57
